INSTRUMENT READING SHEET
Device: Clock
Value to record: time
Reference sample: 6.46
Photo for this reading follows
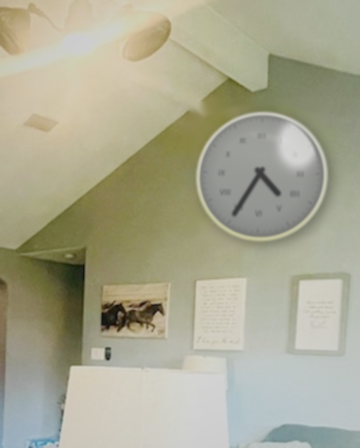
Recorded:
4.35
